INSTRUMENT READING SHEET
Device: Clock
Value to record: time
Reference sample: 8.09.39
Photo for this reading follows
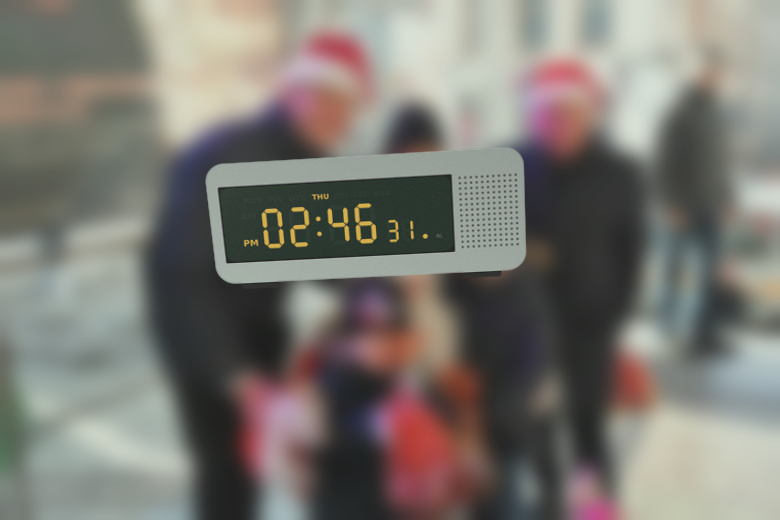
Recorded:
2.46.31
